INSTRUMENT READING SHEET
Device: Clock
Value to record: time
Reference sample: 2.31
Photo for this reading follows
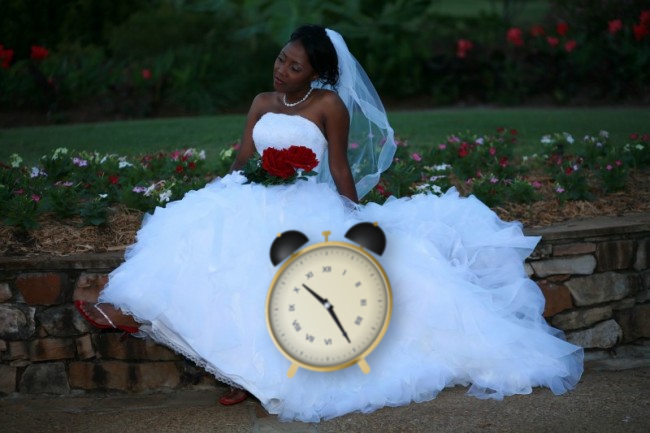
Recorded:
10.25
